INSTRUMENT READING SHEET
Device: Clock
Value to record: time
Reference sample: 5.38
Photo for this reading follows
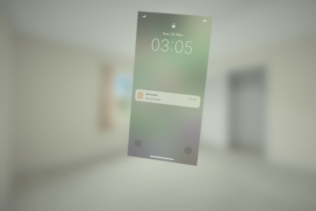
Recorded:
3.05
